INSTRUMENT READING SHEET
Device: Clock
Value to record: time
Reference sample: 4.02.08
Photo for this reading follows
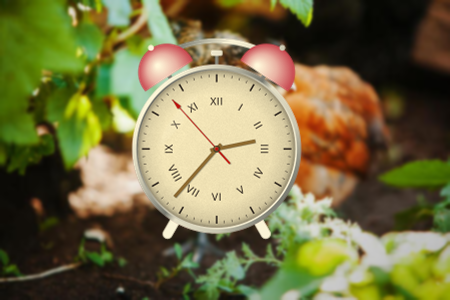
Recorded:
2.36.53
